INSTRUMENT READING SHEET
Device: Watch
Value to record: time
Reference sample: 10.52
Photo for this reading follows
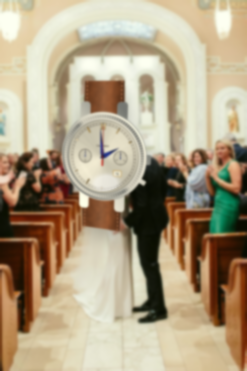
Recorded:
1.59
